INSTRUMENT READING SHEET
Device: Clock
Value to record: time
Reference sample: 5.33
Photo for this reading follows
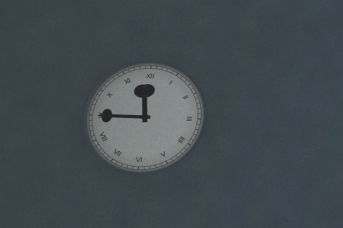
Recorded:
11.45
